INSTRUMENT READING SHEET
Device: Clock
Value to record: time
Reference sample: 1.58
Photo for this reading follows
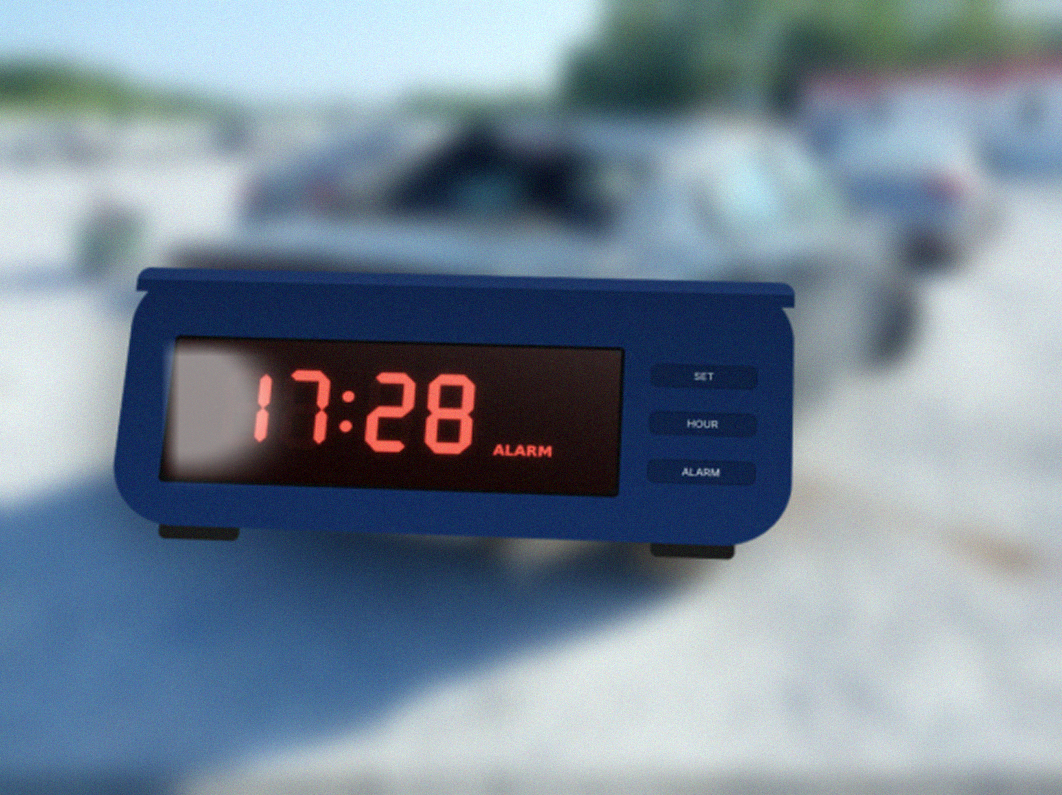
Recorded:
17.28
